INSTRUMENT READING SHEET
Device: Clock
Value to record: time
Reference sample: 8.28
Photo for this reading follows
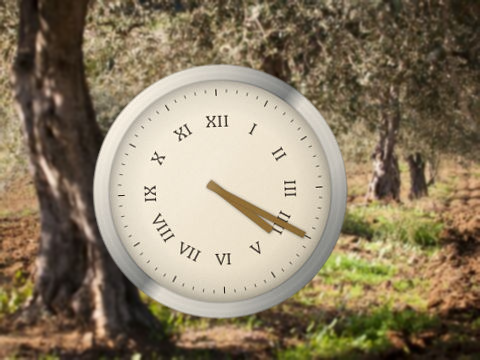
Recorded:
4.20
